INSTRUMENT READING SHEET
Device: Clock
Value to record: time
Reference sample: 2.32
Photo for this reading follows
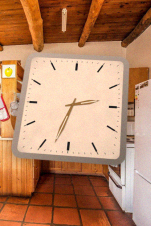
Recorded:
2.33
